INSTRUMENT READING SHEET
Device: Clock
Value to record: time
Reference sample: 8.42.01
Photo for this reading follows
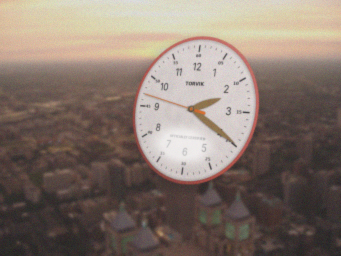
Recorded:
2.19.47
